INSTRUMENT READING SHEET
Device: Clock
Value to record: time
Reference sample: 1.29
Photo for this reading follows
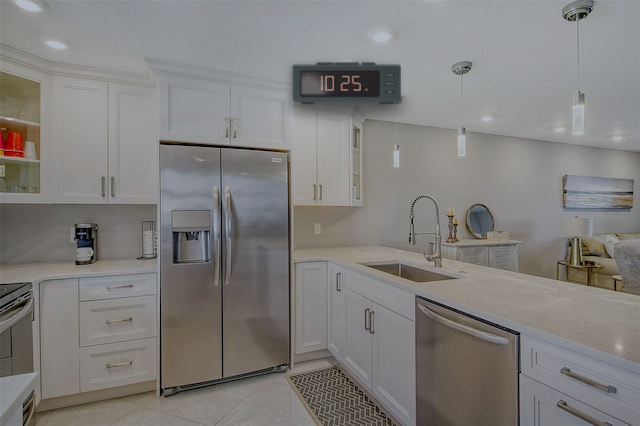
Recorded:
10.25
